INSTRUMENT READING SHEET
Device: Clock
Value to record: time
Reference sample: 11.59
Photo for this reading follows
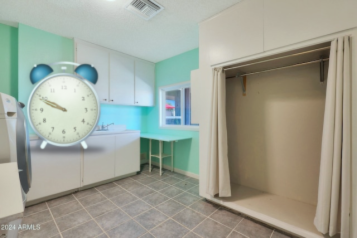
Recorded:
9.49
